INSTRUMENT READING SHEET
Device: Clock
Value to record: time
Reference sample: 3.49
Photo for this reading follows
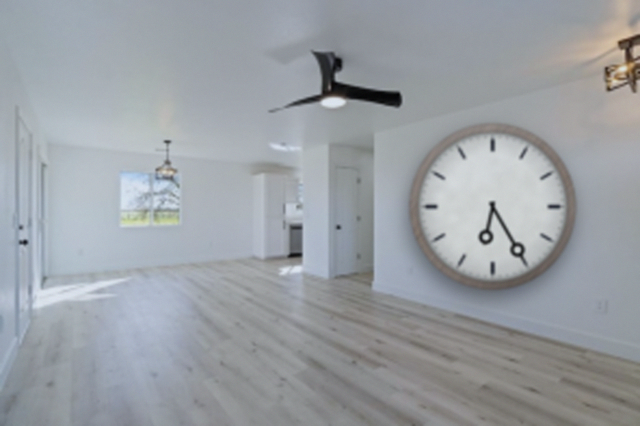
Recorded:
6.25
